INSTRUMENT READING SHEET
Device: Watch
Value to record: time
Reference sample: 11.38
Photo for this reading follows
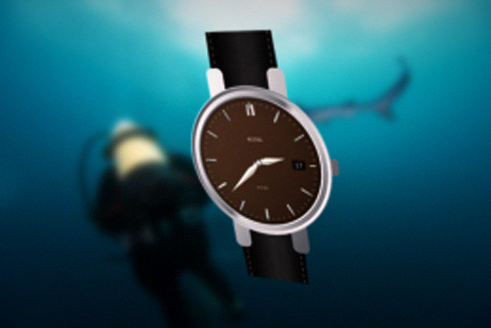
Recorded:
2.38
